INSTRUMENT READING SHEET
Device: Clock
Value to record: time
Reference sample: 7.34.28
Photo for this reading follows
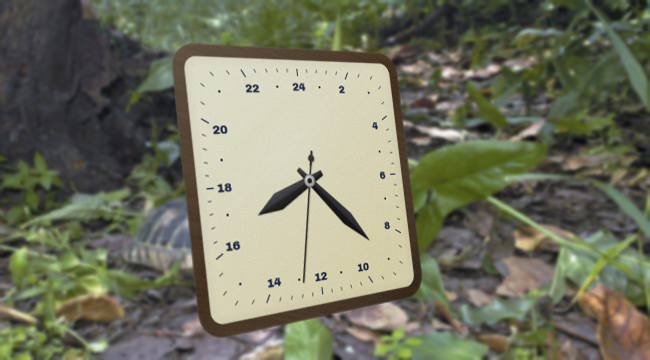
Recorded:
16.22.32
